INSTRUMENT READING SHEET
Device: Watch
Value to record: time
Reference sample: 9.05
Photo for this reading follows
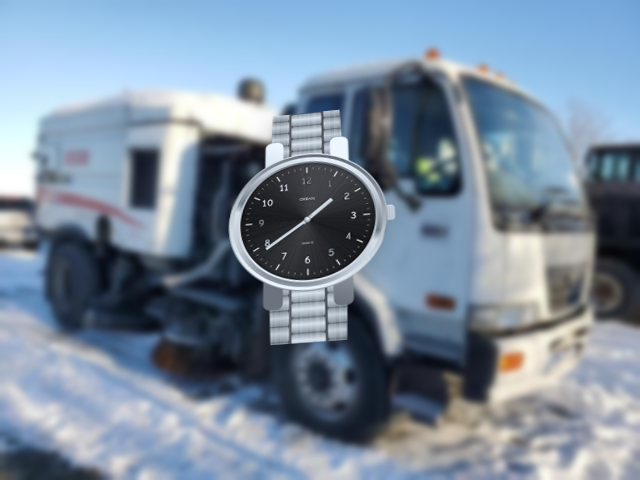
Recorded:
1.39
